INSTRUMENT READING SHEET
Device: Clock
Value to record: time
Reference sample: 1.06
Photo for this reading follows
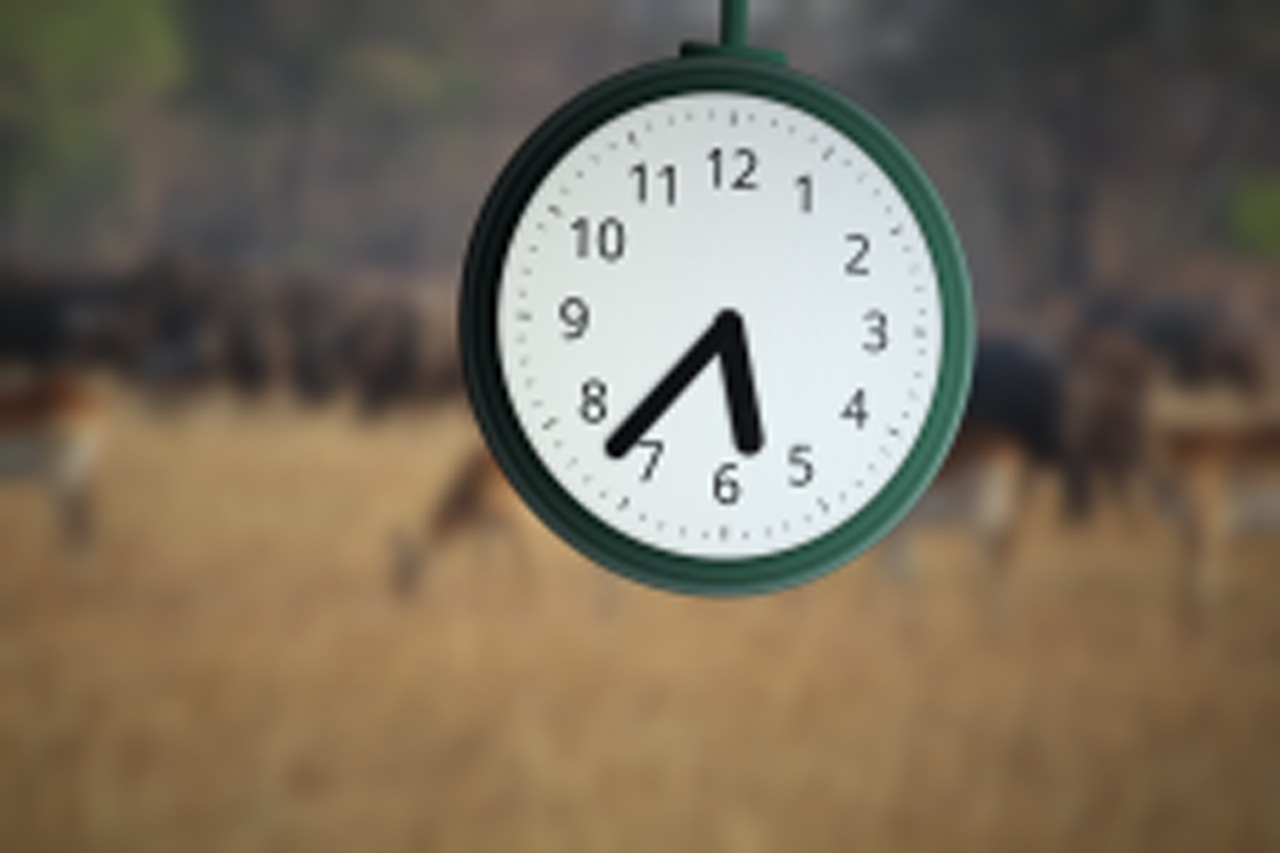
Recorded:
5.37
